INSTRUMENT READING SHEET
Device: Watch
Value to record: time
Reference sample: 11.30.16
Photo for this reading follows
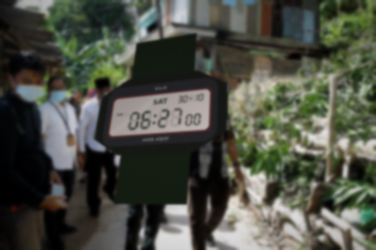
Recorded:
6.27.00
